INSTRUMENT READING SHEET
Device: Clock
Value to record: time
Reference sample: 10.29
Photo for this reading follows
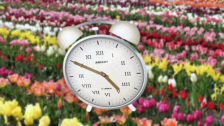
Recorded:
4.50
